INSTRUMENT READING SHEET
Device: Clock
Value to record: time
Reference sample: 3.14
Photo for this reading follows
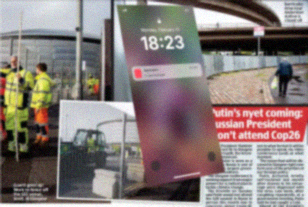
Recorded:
18.23
